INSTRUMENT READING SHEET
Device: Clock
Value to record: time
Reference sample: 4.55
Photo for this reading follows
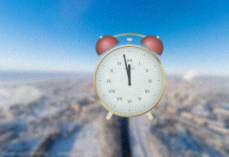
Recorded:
11.58
